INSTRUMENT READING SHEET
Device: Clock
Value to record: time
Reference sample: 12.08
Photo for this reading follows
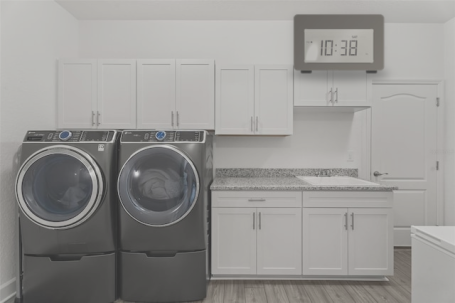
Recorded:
10.38
